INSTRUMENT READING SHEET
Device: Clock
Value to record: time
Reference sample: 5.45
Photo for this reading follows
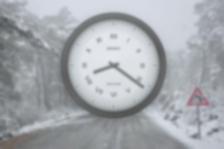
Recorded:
8.21
